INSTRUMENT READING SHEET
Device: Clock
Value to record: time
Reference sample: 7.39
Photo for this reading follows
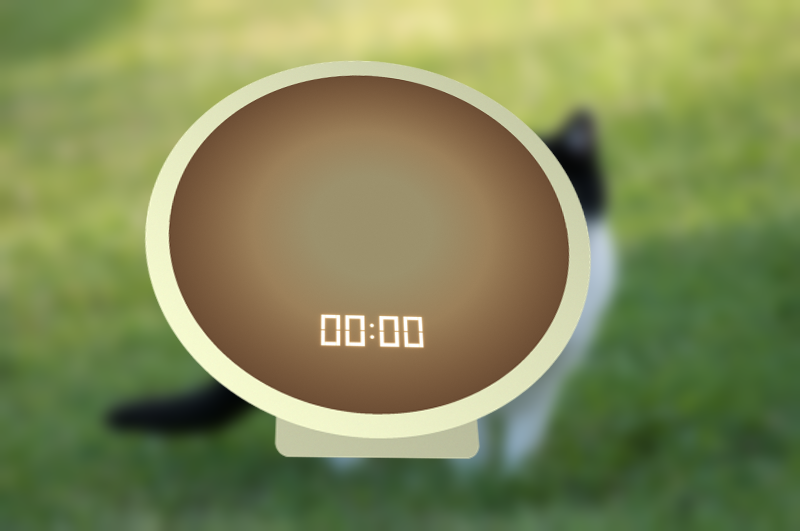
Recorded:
0.00
